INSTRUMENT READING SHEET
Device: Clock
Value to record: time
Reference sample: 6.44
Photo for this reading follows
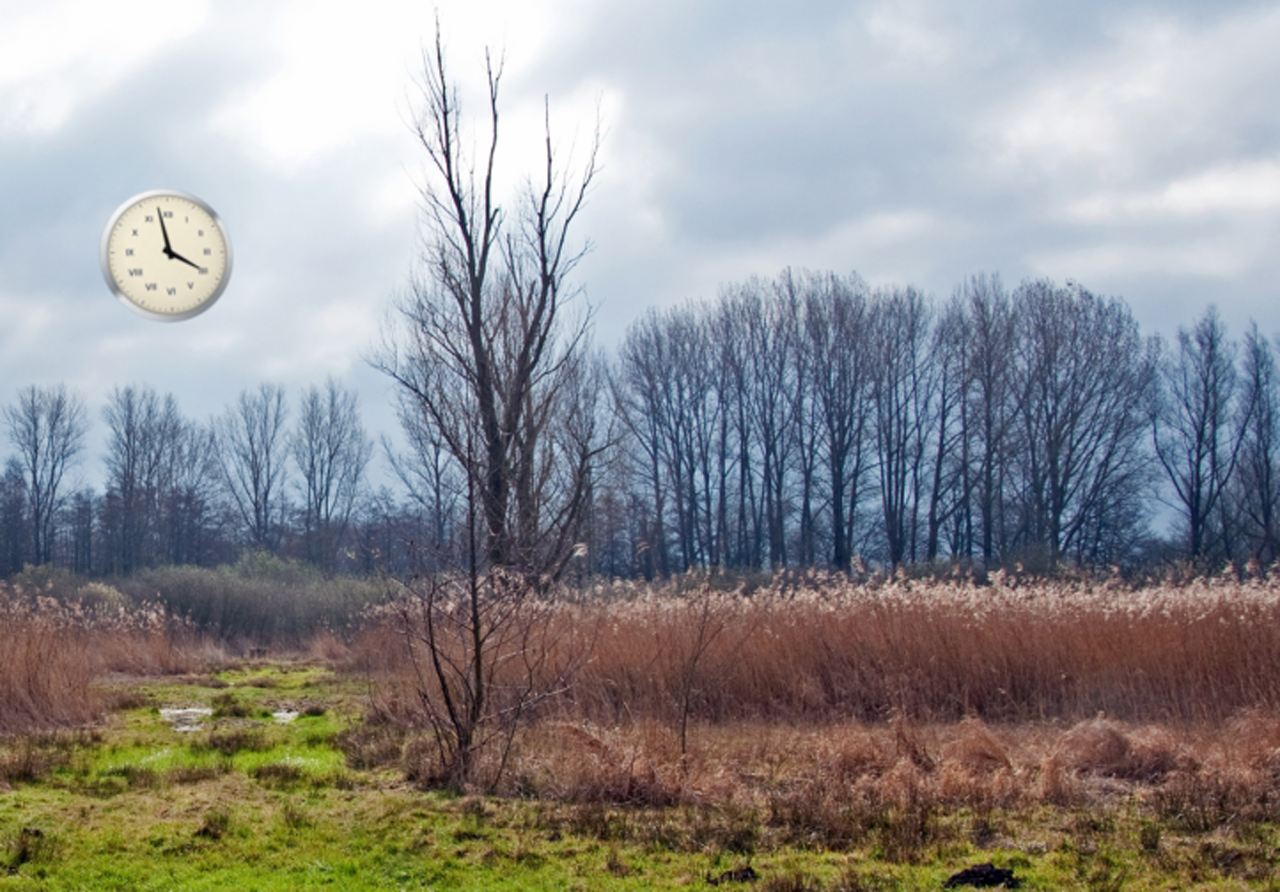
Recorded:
3.58
